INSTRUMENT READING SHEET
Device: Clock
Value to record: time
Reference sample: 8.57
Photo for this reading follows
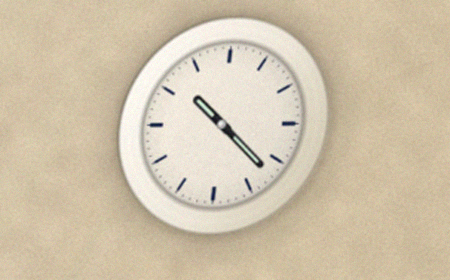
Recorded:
10.22
